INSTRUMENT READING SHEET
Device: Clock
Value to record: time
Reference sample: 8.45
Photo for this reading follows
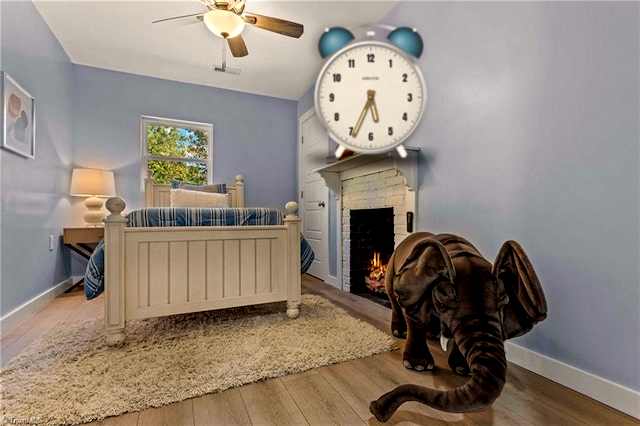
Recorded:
5.34
